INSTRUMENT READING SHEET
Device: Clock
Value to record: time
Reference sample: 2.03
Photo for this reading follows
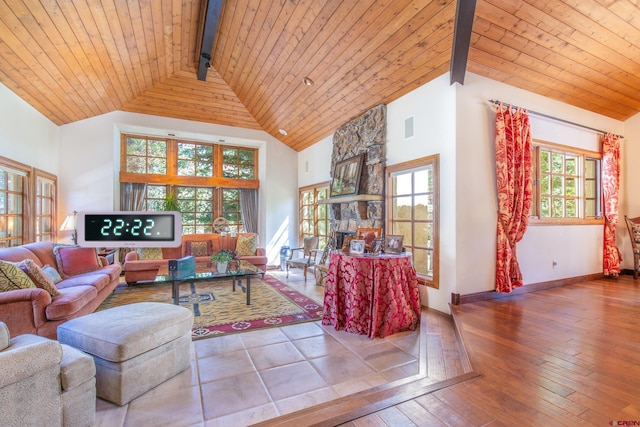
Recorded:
22.22
